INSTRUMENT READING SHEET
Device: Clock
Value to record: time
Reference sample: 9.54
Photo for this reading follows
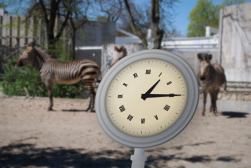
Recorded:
1.15
